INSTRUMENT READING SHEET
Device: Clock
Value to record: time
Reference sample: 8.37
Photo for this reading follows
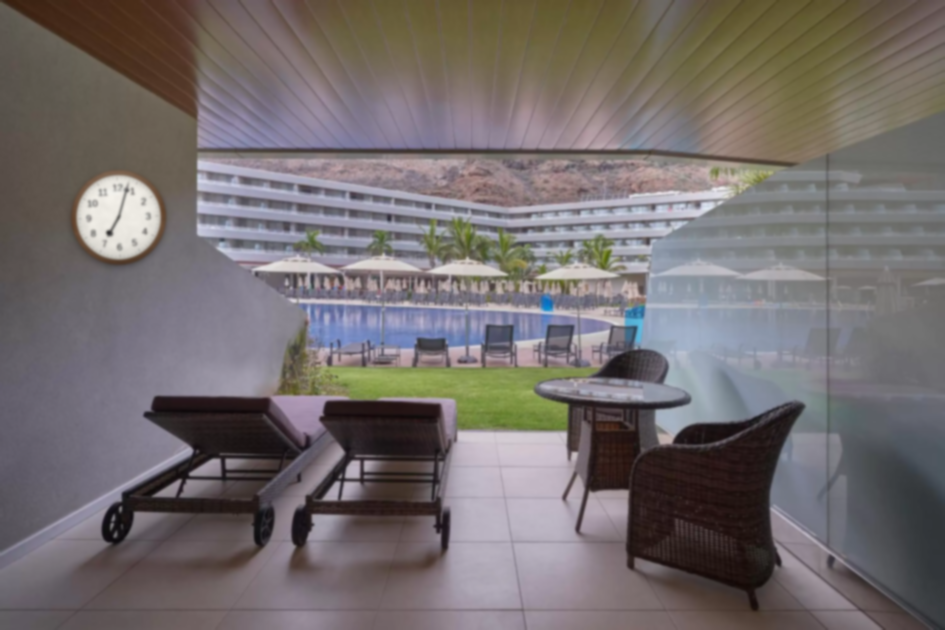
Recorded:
7.03
